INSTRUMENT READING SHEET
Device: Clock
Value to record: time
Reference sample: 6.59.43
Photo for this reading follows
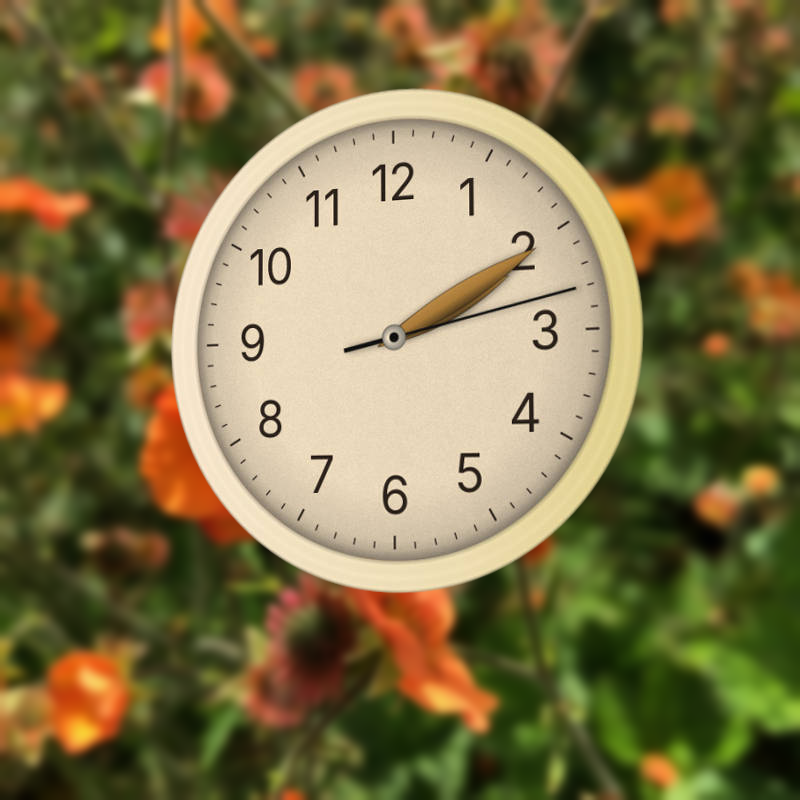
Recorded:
2.10.13
